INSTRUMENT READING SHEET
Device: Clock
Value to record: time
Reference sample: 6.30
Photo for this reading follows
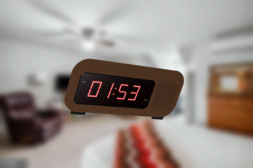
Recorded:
1.53
